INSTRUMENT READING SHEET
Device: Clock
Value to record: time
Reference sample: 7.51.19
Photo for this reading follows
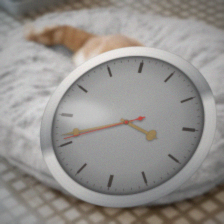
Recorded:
3.41.41
